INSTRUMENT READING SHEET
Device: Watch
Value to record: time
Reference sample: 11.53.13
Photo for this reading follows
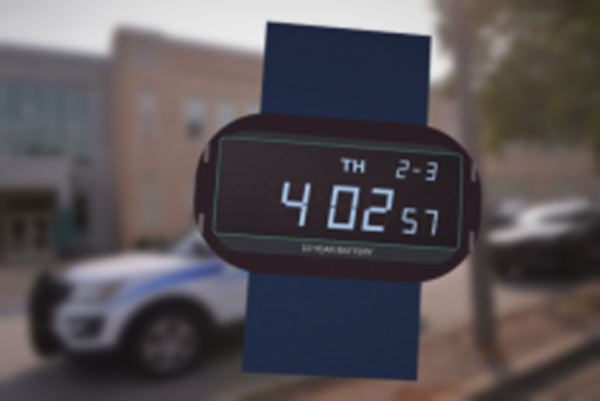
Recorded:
4.02.57
